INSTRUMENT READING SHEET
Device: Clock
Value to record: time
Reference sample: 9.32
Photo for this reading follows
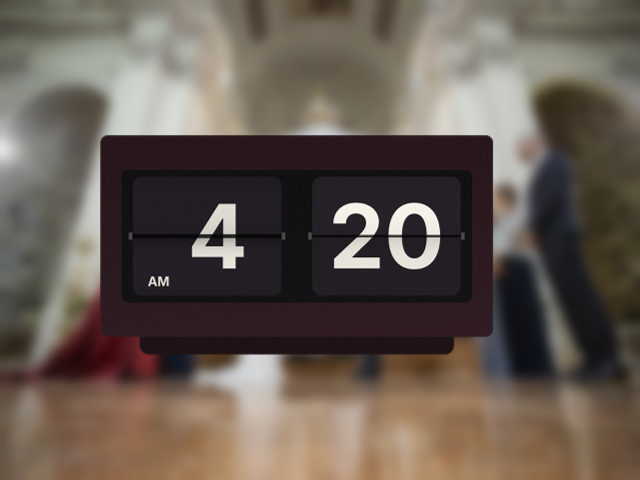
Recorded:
4.20
